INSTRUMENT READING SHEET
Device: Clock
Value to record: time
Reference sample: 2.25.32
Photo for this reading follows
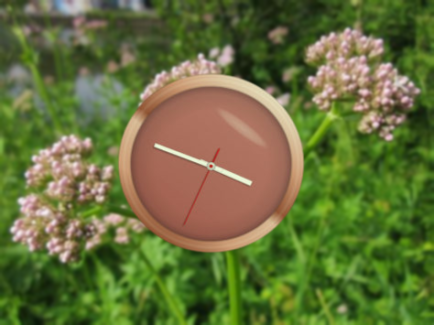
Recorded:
3.48.34
